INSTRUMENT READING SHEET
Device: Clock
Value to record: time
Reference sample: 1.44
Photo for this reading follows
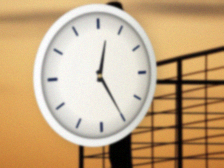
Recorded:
12.25
